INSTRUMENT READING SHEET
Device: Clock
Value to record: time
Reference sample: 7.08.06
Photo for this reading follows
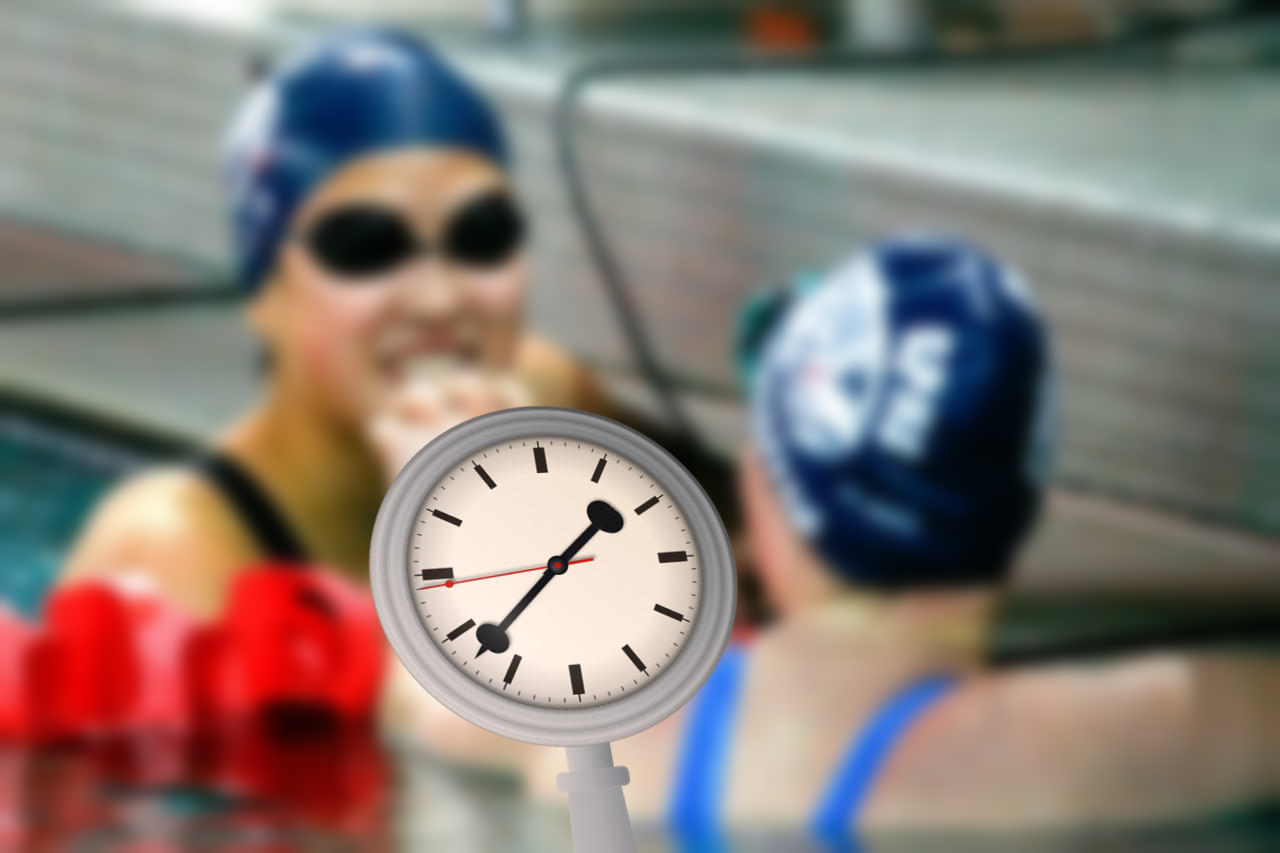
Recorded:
1.37.44
